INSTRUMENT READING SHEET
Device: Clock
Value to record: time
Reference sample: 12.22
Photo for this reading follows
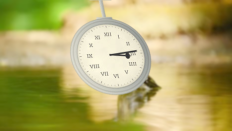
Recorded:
3.14
